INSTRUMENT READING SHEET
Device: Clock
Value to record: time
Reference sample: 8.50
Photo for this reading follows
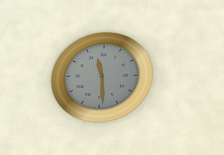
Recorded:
11.29
